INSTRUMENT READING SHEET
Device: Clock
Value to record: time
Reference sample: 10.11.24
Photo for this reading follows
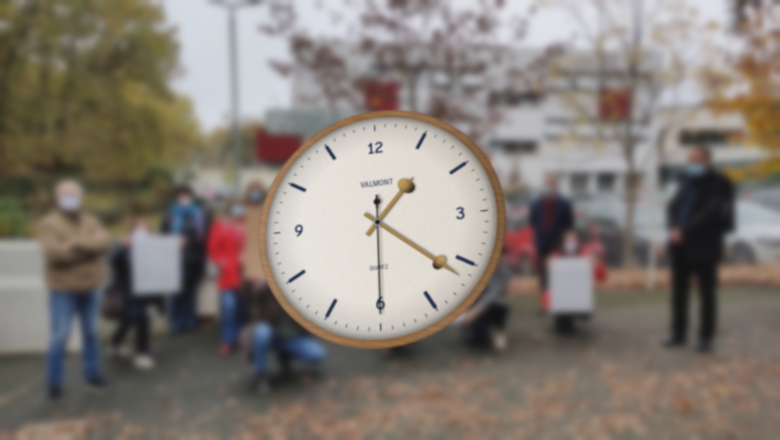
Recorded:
1.21.30
